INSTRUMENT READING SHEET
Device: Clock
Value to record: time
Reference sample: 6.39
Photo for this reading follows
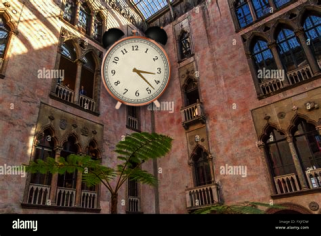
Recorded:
3.23
